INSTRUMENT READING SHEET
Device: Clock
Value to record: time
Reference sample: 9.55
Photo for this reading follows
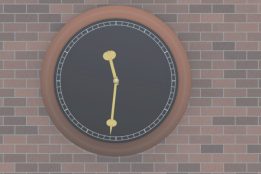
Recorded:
11.31
